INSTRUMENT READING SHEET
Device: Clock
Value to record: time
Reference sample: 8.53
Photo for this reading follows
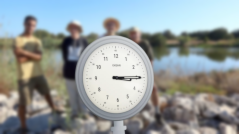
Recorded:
3.15
